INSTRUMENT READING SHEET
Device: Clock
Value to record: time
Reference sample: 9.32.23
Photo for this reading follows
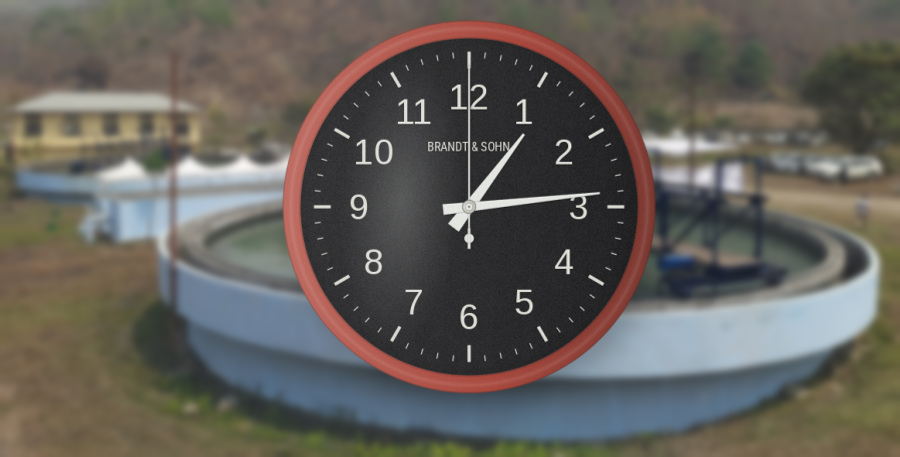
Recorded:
1.14.00
